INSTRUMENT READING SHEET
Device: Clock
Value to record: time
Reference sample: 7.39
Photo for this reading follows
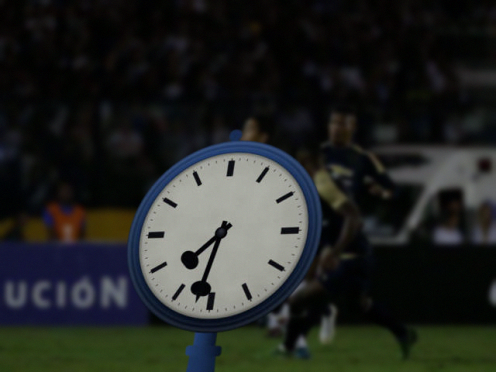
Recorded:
7.32
